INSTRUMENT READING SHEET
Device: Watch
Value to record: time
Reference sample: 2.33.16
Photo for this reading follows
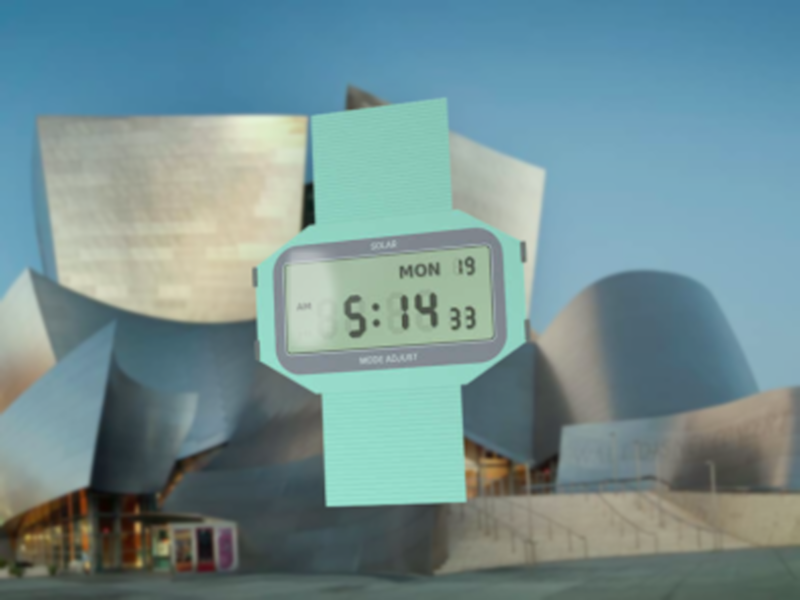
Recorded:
5.14.33
